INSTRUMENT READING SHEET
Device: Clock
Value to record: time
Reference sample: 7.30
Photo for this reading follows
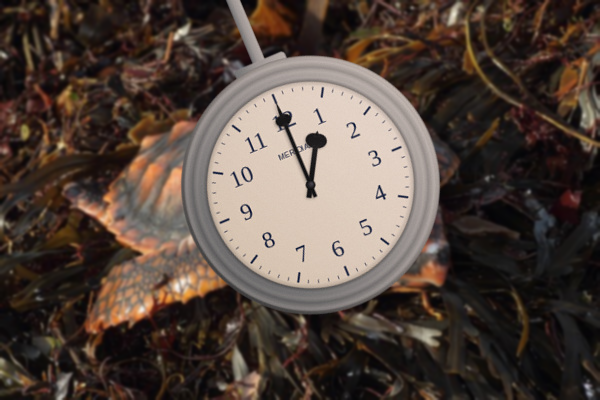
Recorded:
1.00
